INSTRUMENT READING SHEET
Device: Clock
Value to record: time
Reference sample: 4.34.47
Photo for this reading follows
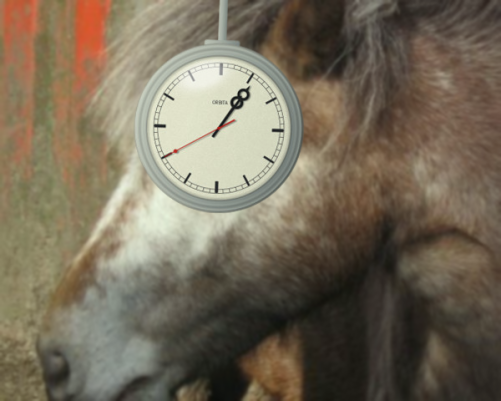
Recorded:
1.05.40
